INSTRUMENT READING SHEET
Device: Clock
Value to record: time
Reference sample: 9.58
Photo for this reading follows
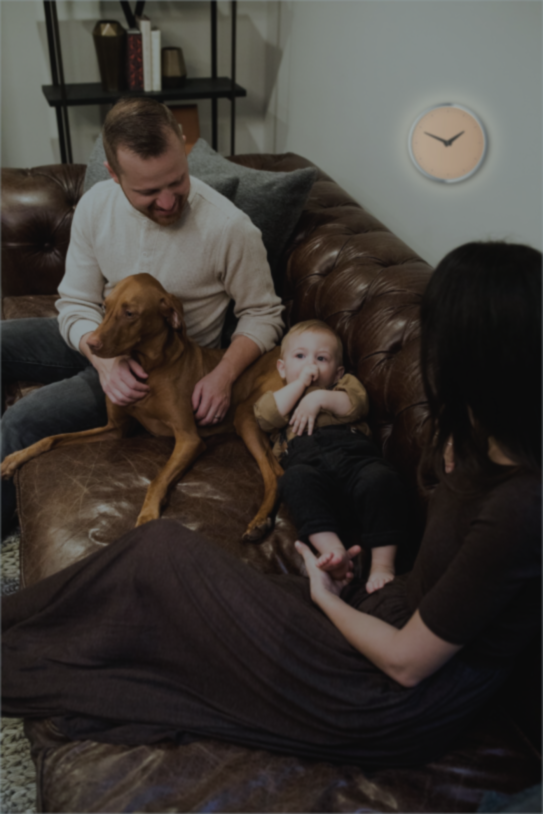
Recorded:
1.49
